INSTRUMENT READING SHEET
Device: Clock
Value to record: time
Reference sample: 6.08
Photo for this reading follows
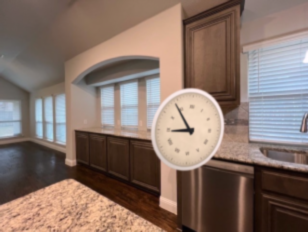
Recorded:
8.54
